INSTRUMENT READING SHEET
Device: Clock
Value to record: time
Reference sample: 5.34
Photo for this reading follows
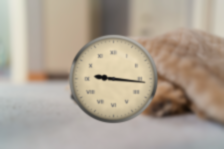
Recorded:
9.16
